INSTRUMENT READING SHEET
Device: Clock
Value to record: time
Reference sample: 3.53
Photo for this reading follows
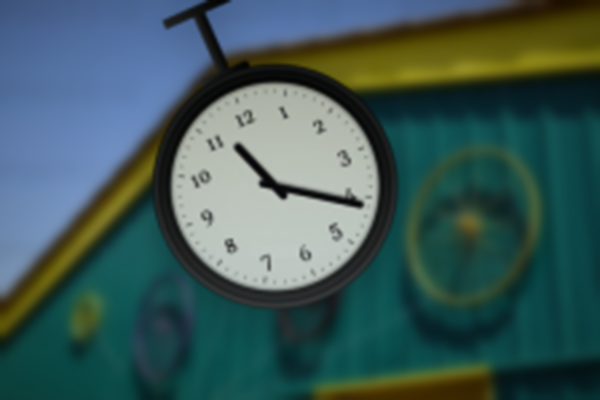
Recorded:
11.21
